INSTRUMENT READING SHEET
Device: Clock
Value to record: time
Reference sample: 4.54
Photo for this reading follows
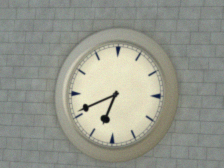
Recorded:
6.41
